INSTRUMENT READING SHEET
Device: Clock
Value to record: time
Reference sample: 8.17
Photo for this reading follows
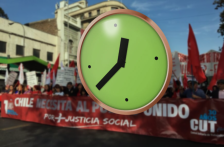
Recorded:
12.39
